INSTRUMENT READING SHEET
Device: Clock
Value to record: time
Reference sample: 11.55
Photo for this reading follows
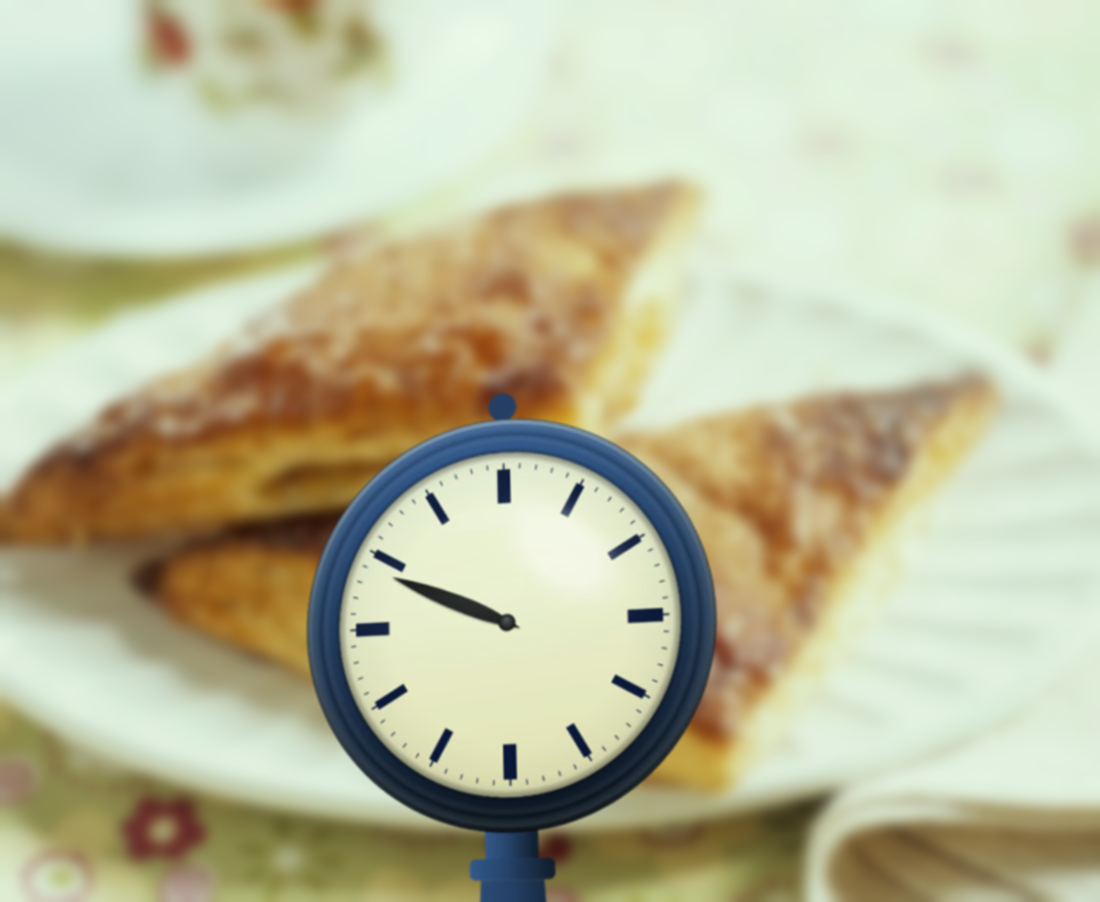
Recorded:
9.49
